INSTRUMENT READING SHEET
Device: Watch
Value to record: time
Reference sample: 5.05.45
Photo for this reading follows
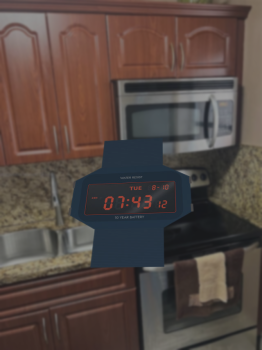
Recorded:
7.43.12
